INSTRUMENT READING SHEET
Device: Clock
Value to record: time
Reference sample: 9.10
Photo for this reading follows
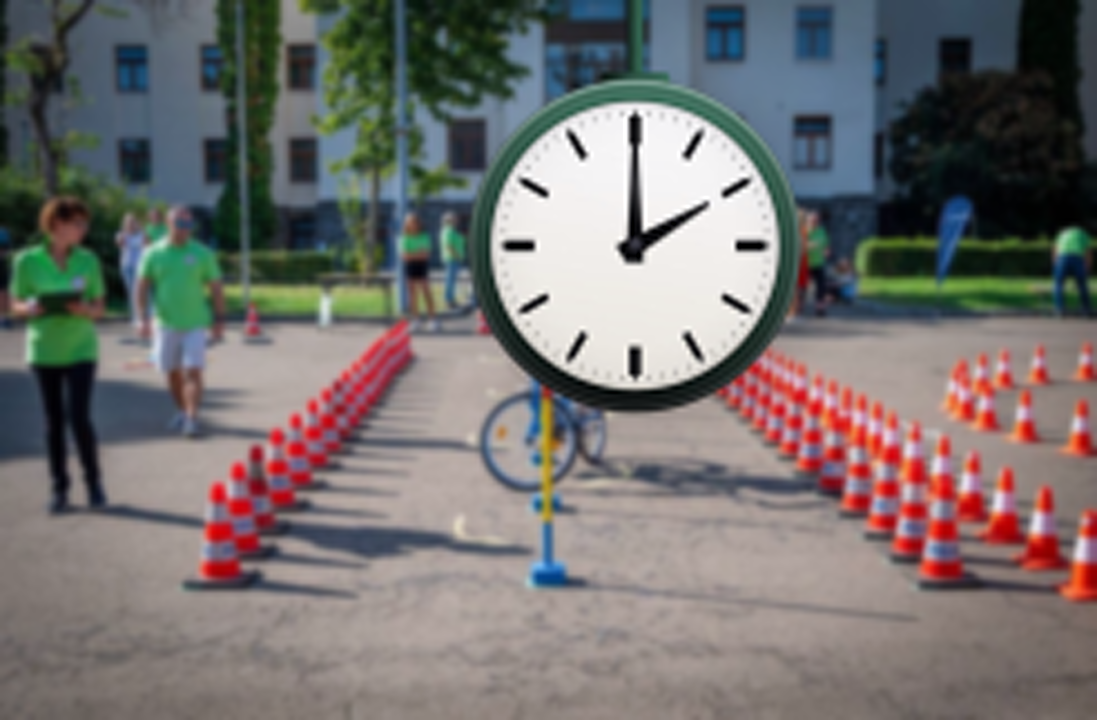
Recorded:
2.00
